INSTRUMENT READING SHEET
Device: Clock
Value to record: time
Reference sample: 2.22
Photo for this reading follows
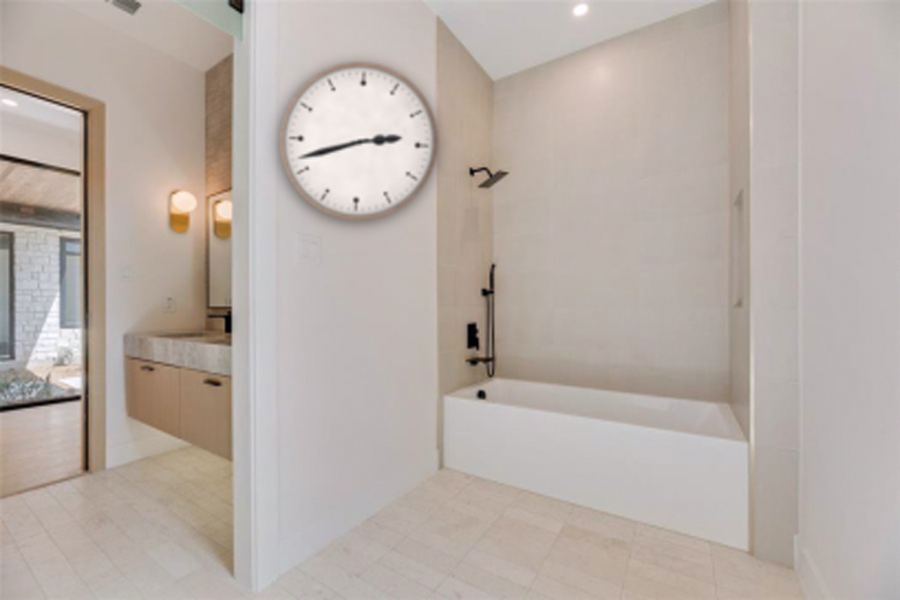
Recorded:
2.42
